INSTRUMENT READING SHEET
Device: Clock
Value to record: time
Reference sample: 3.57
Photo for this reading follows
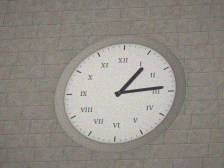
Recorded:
1.14
